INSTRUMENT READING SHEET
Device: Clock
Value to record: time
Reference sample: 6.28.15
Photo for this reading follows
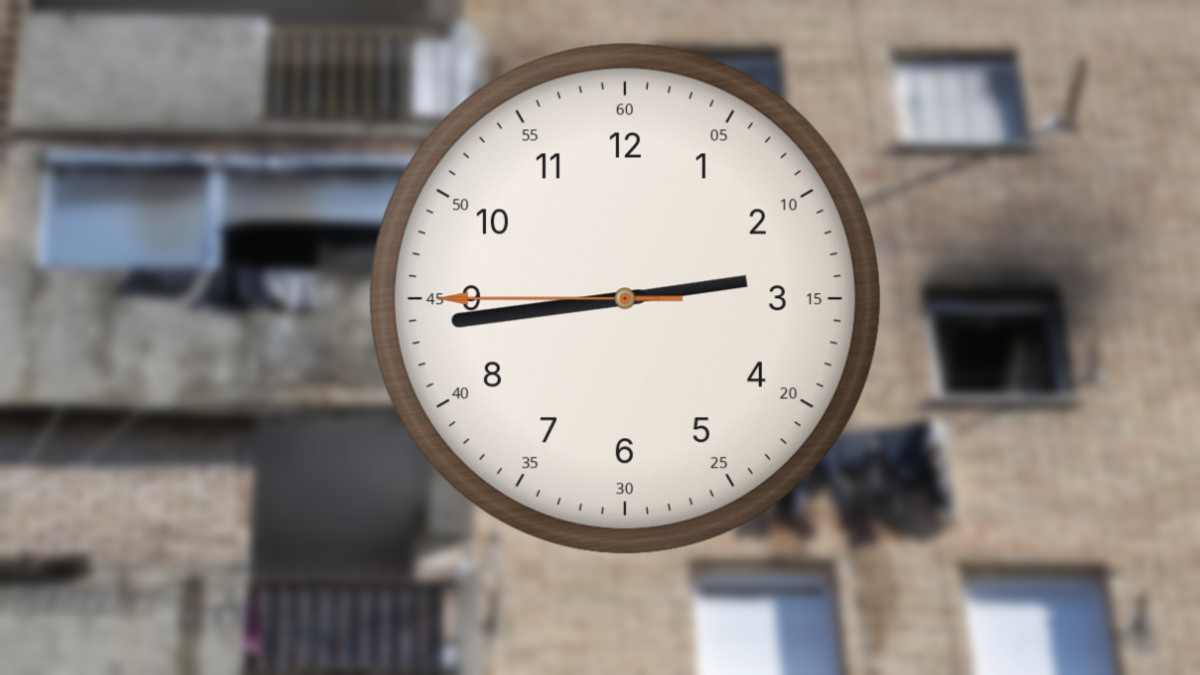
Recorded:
2.43.45
